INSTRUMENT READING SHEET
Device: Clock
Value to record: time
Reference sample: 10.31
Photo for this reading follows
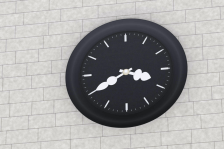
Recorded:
3.40
